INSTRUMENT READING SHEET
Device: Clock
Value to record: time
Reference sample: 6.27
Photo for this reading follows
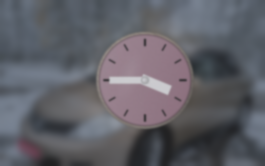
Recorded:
3.45
